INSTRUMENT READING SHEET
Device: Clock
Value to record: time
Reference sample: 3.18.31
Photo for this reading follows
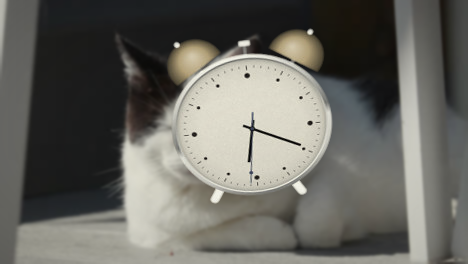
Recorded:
6.19.31
